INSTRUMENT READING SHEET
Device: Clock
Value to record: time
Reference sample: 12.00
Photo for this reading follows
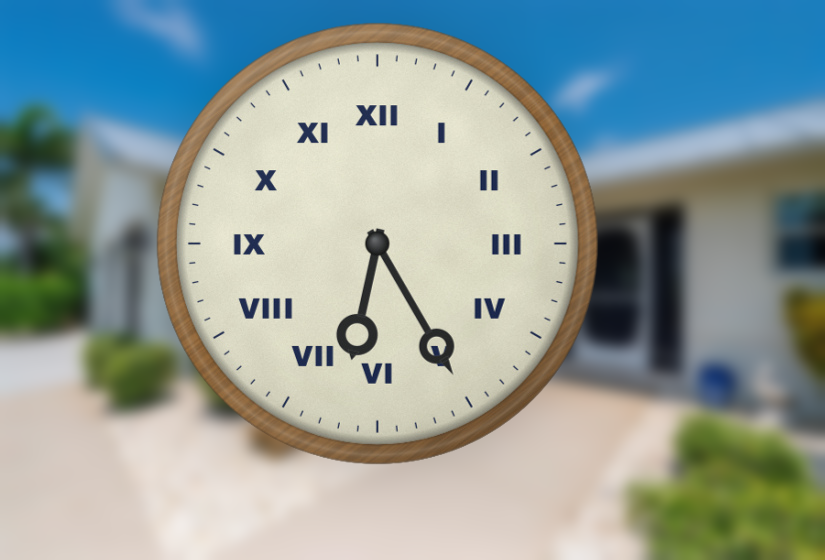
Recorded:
6.25
